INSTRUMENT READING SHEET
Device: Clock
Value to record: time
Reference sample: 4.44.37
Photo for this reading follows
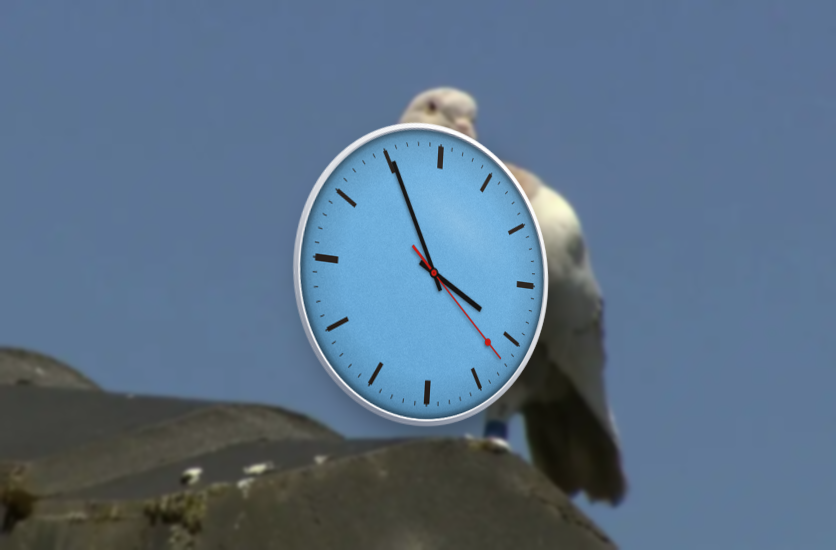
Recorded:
3.55.22
